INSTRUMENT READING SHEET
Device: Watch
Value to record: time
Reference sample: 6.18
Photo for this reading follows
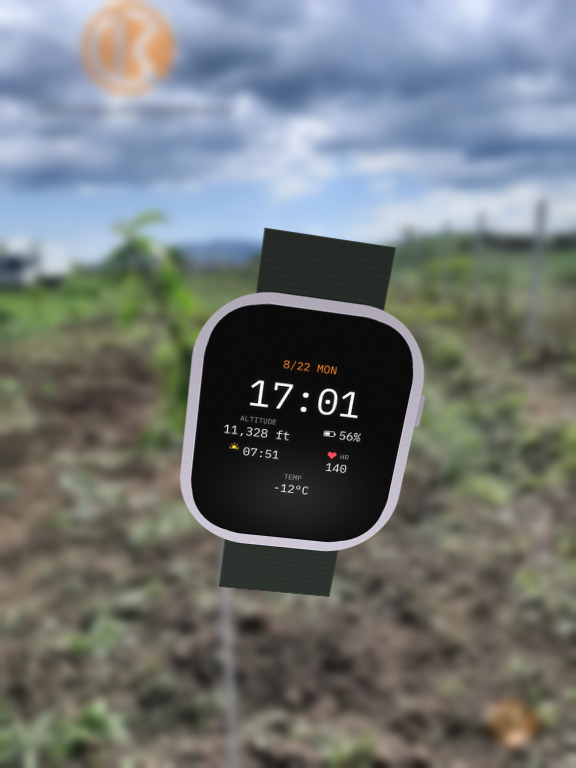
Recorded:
17.01
